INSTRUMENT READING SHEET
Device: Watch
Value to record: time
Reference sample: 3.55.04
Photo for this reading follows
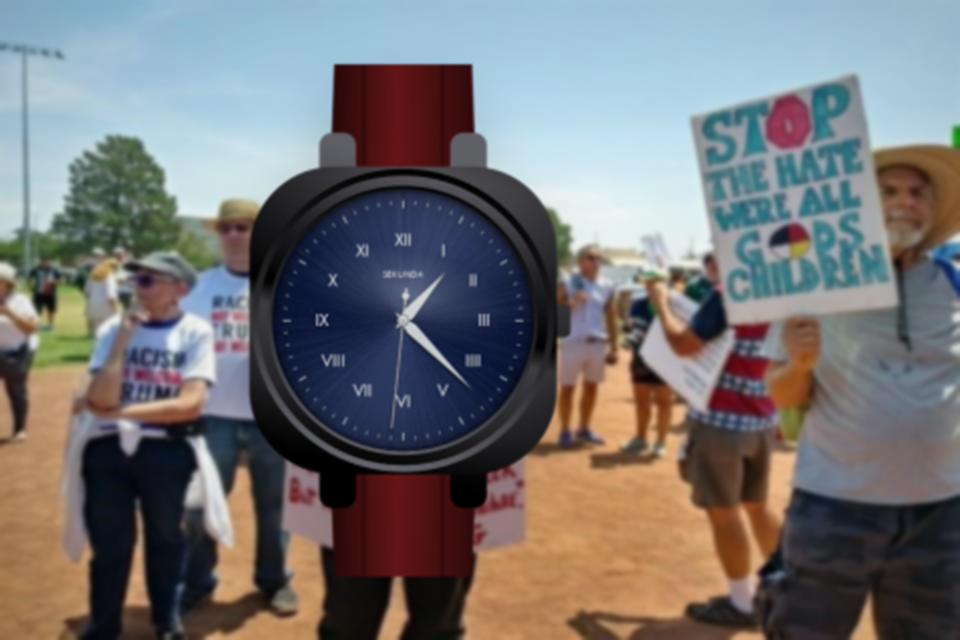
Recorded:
1.22.31
